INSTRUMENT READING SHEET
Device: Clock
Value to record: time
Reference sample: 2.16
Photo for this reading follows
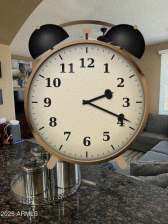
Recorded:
2.19
